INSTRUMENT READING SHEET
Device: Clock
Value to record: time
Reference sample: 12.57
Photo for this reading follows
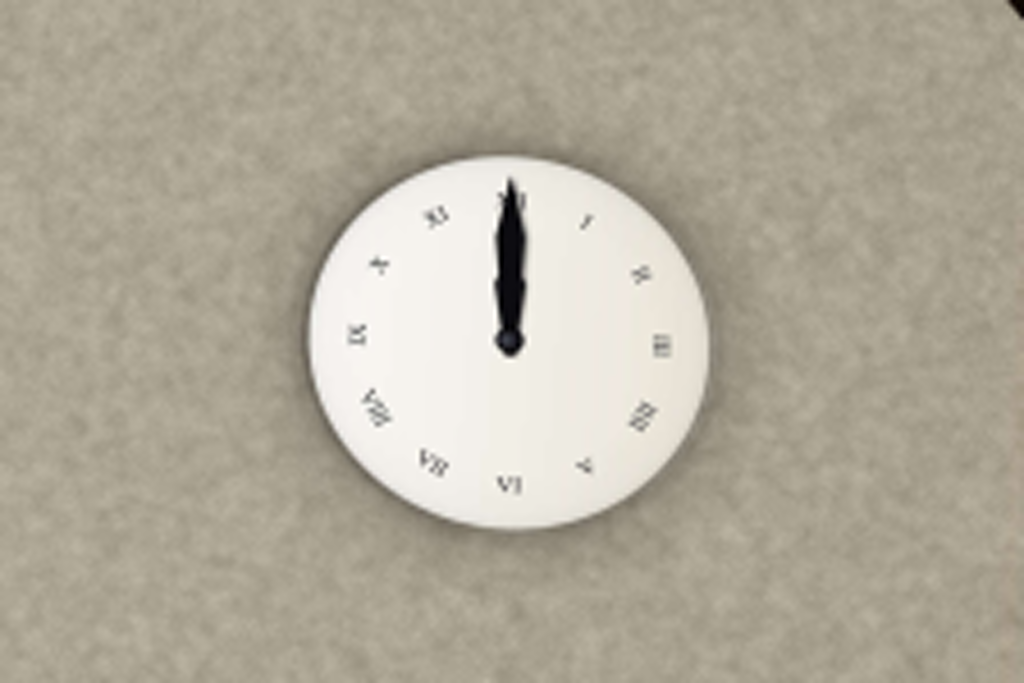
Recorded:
12.00
